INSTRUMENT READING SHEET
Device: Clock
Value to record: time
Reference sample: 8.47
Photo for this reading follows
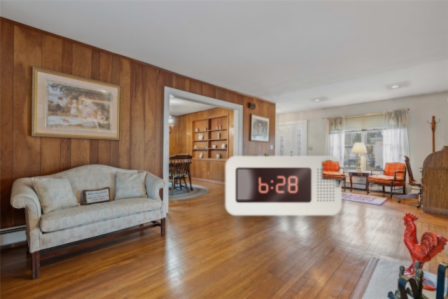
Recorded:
6.28
